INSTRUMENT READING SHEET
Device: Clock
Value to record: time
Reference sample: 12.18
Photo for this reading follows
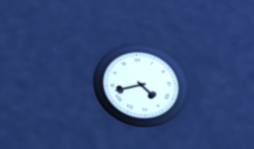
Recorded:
4.43
